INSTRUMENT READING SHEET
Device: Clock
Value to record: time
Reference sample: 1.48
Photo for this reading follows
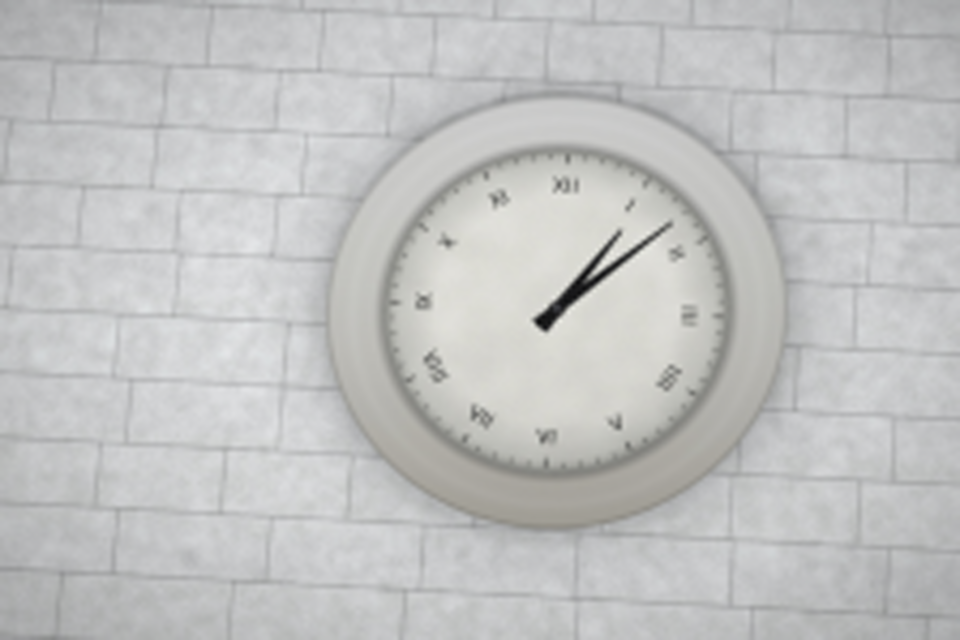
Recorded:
1.08
